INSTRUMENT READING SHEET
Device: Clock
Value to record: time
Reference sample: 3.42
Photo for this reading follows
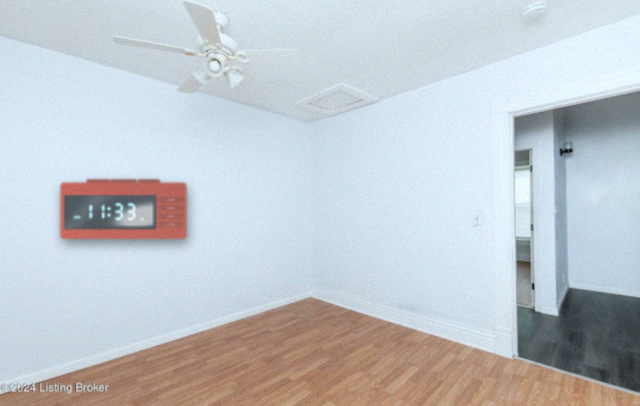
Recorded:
11.33
